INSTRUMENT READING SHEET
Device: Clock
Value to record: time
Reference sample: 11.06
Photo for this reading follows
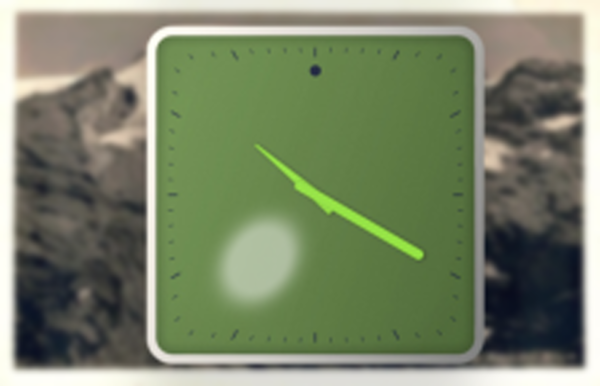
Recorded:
10.20
